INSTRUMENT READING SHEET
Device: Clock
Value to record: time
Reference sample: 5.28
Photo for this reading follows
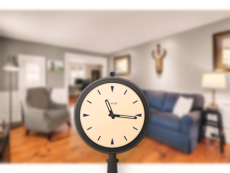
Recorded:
11.16
